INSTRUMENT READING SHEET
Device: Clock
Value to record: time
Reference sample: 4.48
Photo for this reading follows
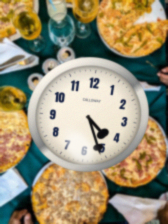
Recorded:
4.26
